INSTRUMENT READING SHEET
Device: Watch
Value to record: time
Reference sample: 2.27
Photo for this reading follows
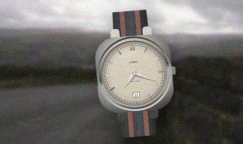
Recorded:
7.19
